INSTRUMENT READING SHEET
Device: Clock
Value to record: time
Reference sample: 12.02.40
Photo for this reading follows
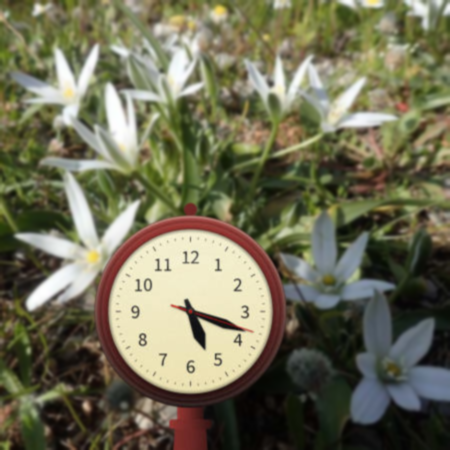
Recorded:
5.18.18
